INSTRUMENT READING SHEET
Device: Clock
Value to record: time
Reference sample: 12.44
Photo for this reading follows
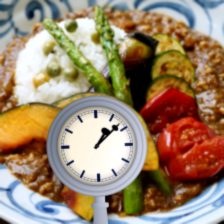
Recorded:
1.08
